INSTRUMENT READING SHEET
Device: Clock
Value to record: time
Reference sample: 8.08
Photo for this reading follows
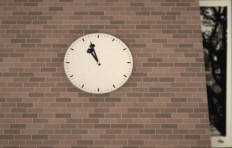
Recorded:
10.57
